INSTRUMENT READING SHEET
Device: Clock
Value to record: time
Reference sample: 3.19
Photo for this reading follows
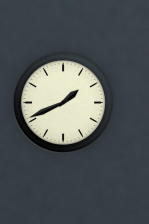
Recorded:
1.41
